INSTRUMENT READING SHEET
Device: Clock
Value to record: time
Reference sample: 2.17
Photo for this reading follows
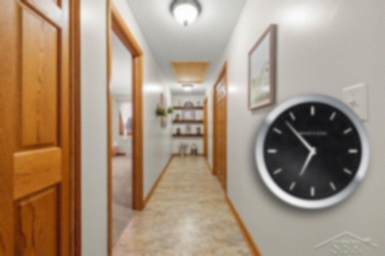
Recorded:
6.53
